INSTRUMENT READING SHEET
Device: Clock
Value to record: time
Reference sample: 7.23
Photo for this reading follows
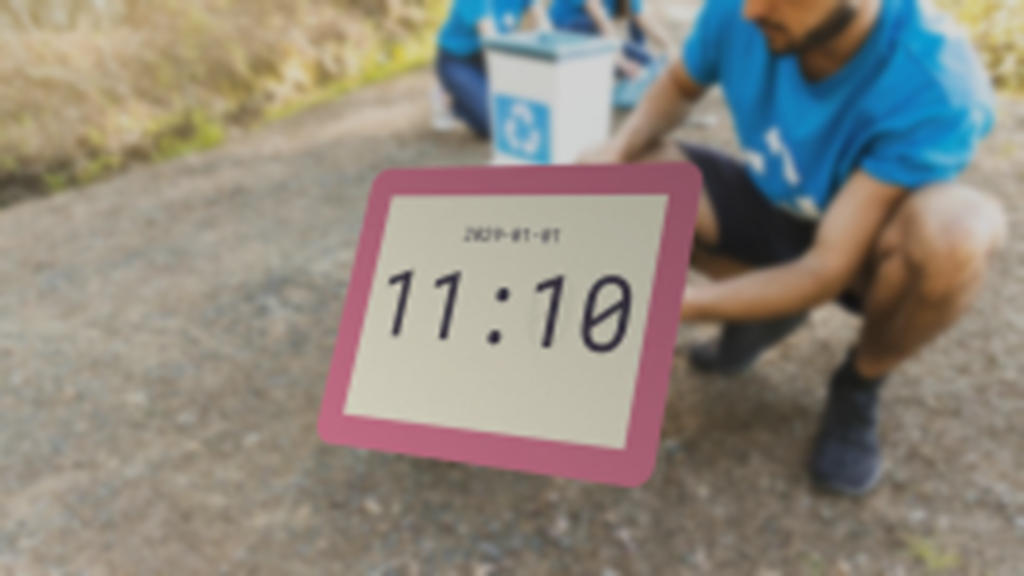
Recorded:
11.10
